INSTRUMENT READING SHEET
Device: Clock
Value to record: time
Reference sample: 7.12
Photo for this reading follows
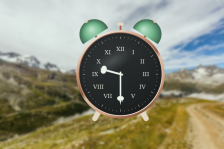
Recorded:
9.30
